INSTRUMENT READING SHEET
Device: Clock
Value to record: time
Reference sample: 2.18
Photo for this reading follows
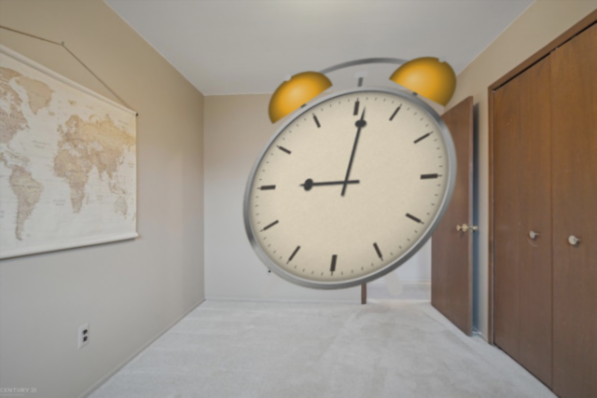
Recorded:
9.01
